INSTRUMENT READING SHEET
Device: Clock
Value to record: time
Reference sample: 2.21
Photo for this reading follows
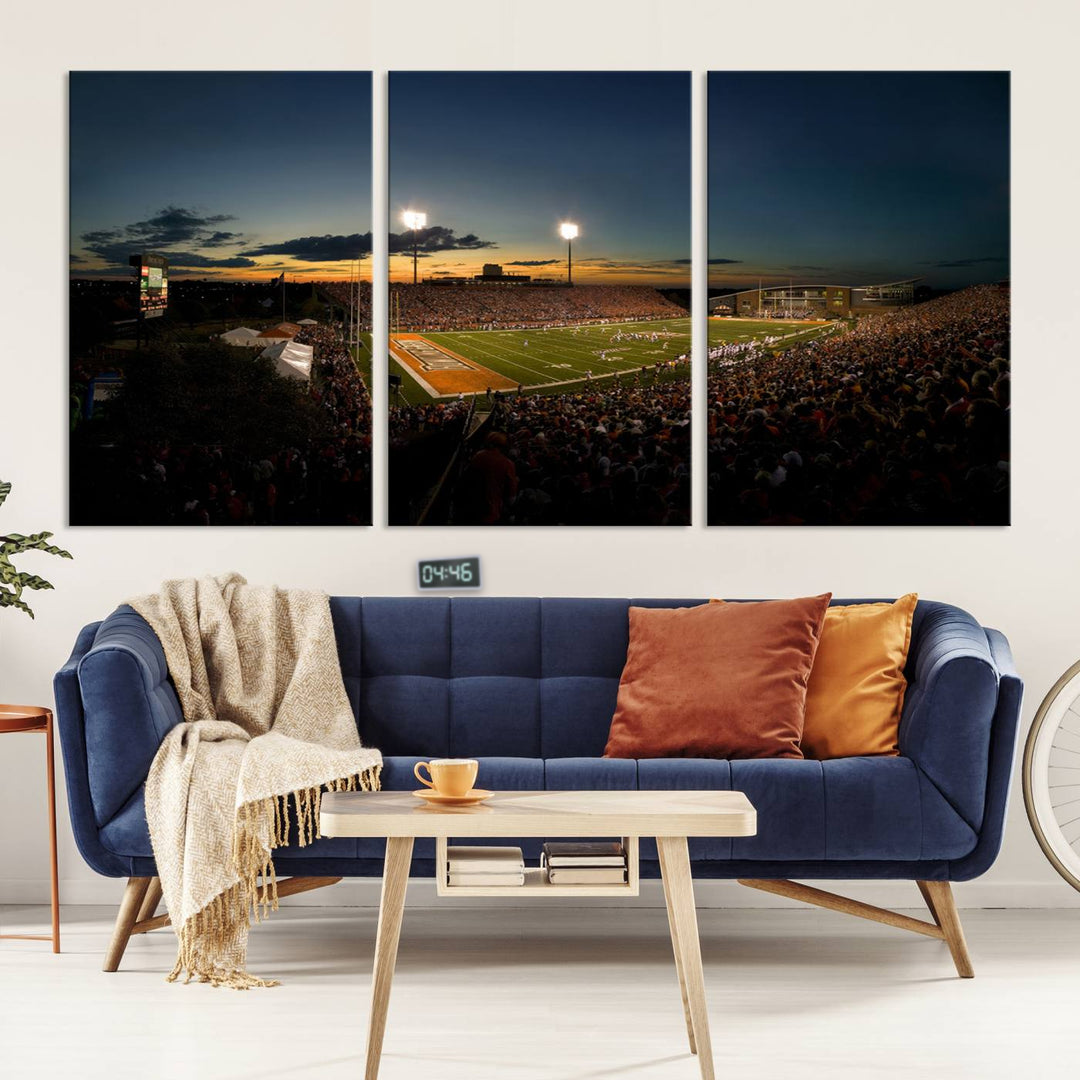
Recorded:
4.46
